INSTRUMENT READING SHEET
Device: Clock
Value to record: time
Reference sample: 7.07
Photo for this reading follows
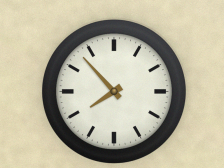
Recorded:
7.53
